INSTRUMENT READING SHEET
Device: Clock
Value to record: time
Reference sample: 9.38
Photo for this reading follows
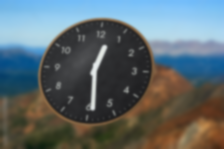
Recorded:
12.29
